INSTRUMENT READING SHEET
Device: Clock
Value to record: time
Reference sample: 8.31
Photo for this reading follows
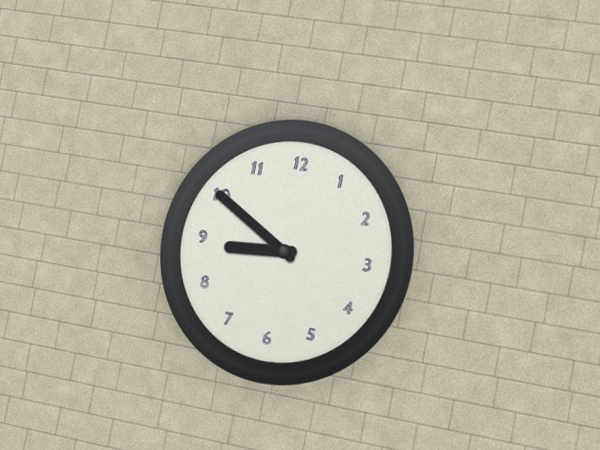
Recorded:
8.50
